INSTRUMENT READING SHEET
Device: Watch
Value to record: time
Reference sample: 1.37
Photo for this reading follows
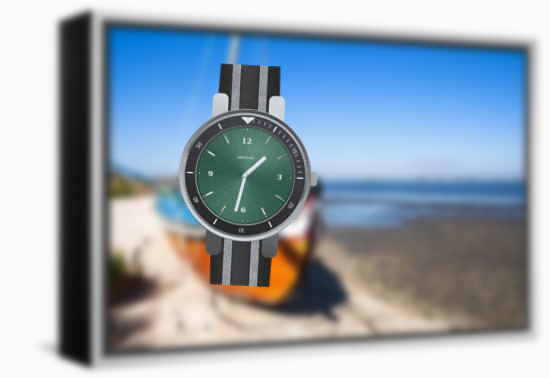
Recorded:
1.32
